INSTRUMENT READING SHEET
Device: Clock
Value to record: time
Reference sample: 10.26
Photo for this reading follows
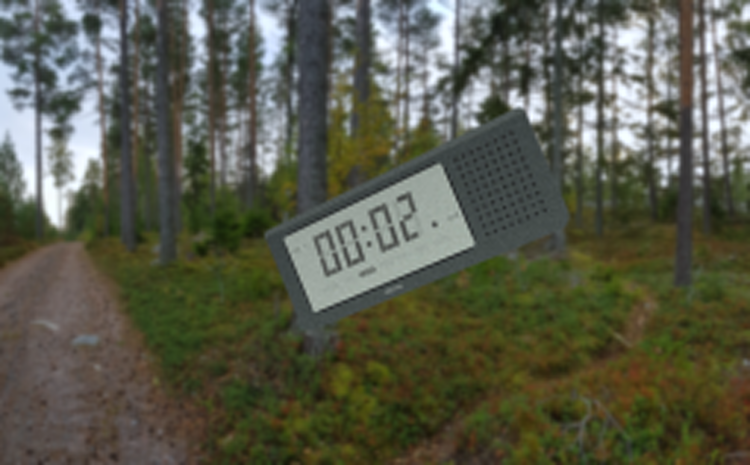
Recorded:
0.02
